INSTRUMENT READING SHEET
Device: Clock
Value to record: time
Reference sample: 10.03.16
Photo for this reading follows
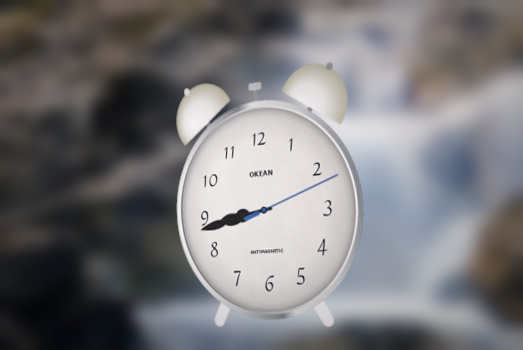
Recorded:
8.43.12
